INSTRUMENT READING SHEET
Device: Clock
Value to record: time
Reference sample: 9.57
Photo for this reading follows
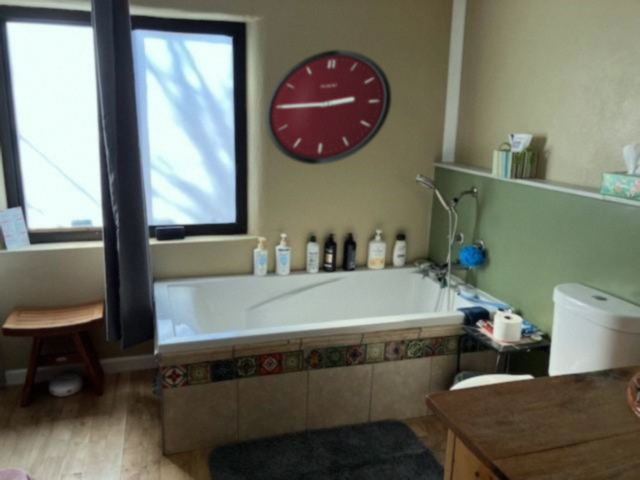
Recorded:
2.45
